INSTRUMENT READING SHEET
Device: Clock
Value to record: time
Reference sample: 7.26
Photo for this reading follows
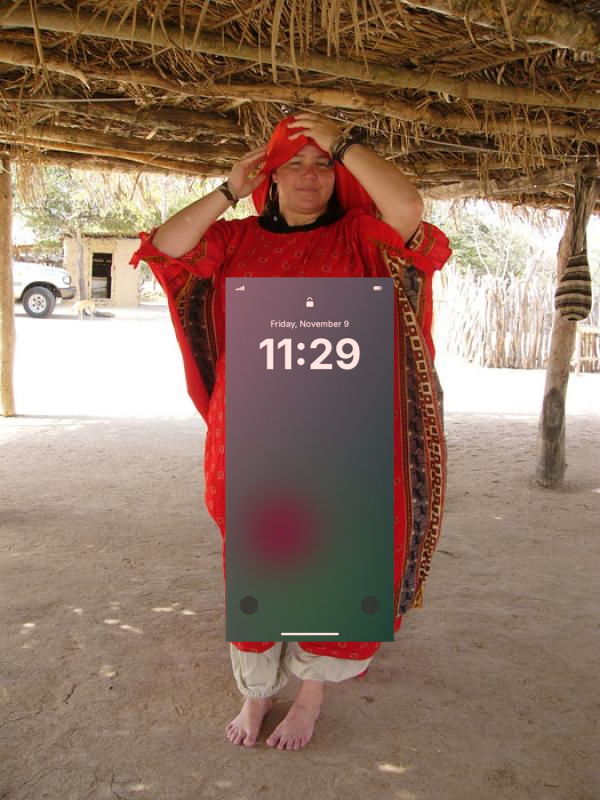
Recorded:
11.29
